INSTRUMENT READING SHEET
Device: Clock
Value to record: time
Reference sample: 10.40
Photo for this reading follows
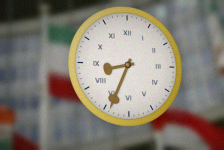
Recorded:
8.34
